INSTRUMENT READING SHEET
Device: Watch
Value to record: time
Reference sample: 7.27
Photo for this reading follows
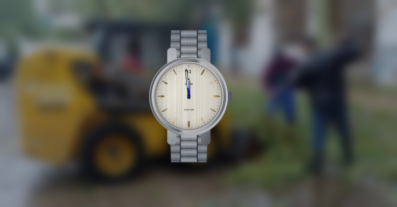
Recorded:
11.59
